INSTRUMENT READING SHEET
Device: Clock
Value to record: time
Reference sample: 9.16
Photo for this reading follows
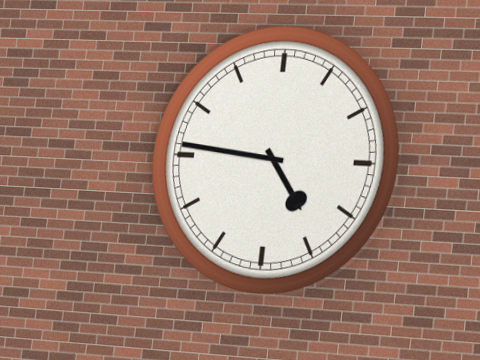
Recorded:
4.46
